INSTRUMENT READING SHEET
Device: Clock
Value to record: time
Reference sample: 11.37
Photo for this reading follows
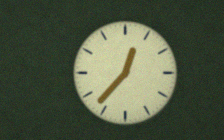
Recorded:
12.37
